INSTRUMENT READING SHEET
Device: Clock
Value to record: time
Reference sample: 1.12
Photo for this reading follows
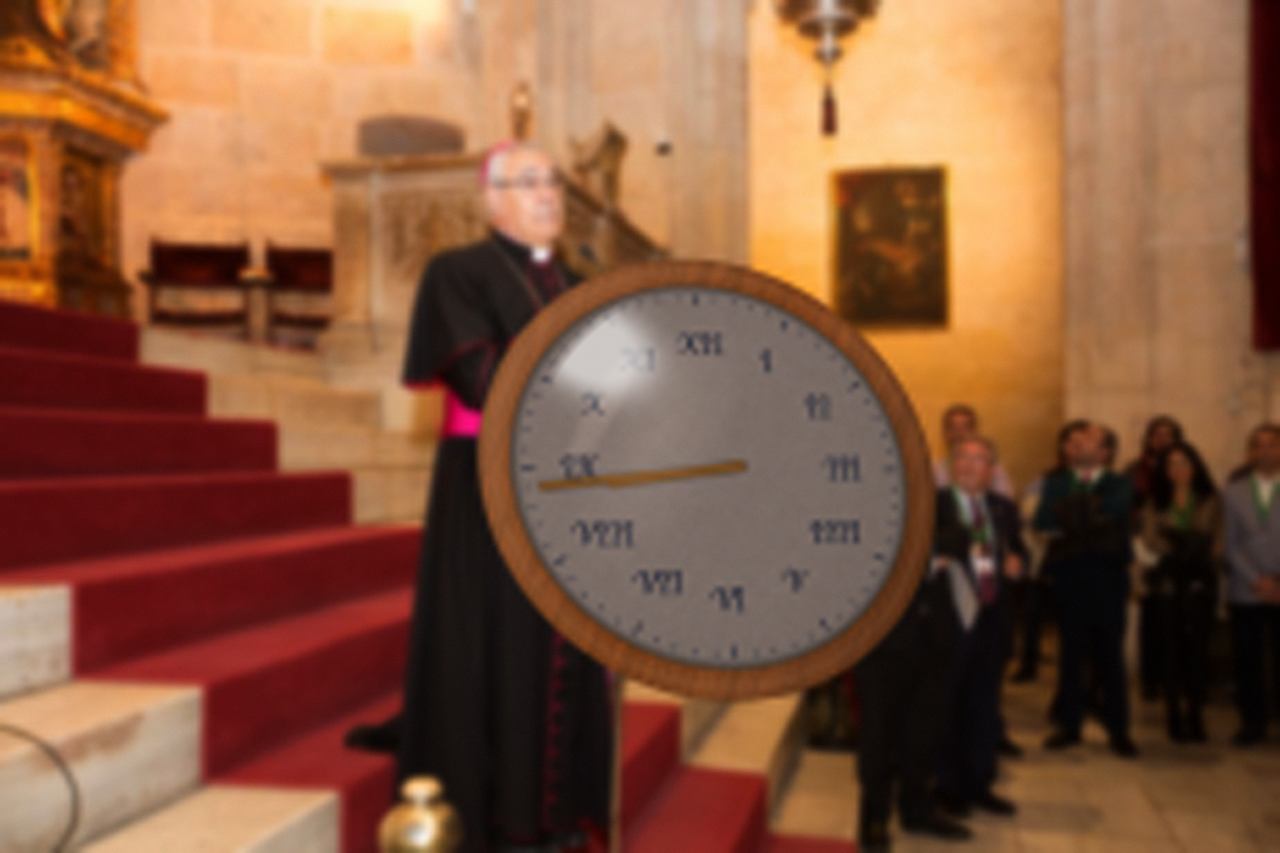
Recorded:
8.44
